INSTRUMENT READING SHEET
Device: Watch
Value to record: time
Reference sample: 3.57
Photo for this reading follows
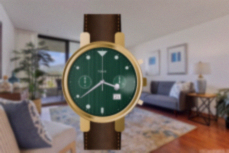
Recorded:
3.39
